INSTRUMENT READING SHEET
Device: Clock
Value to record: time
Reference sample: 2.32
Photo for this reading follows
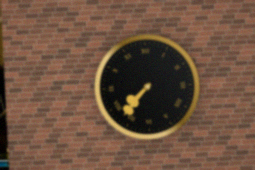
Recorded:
7.37
